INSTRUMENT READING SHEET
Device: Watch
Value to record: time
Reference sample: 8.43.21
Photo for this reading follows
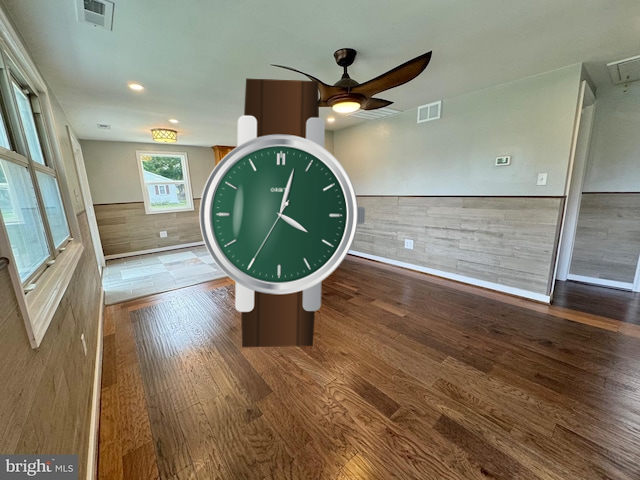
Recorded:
4.02.35
